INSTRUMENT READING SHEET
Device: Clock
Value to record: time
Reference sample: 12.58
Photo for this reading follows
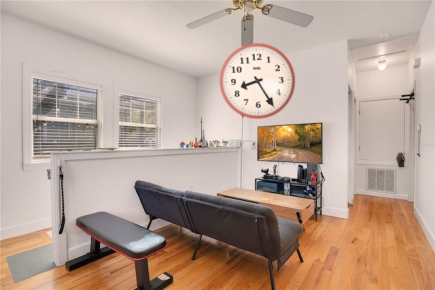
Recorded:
8.25
